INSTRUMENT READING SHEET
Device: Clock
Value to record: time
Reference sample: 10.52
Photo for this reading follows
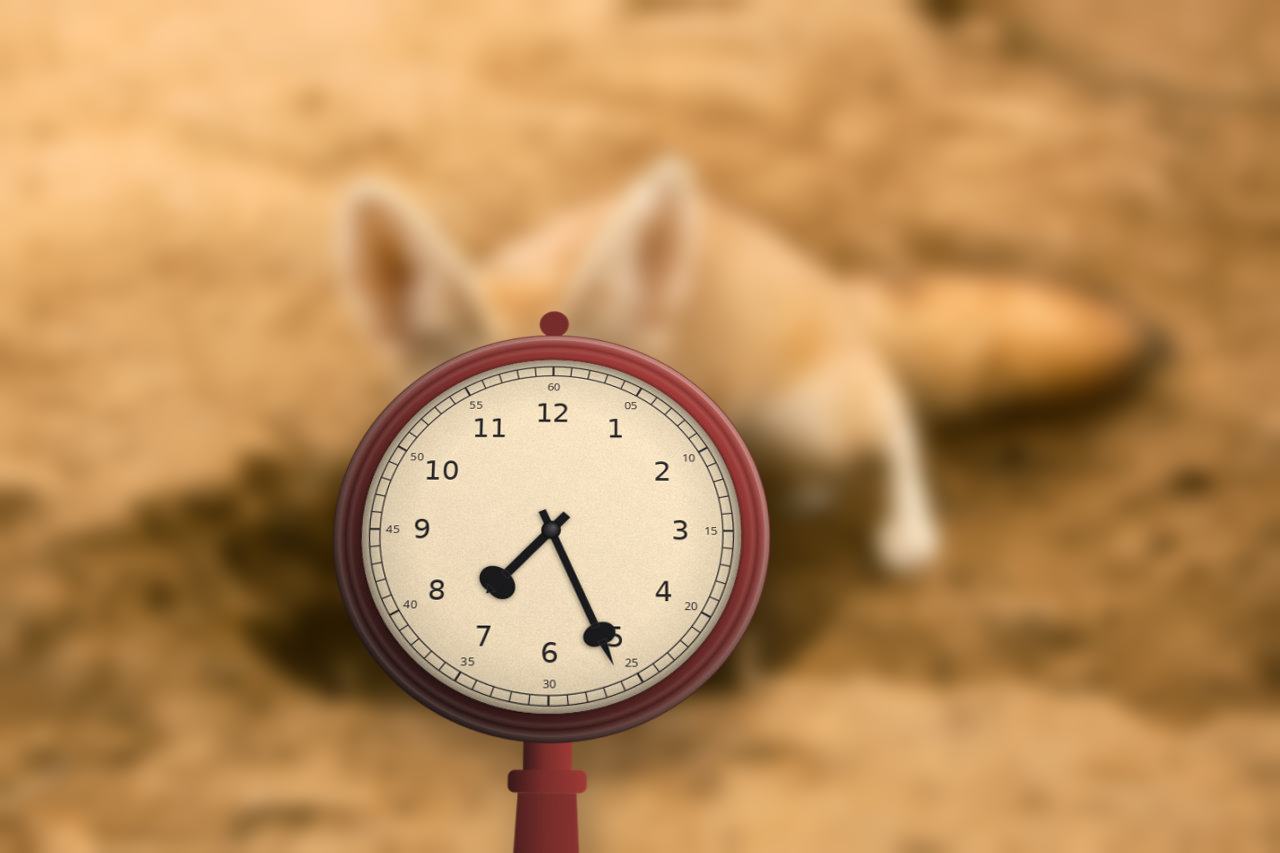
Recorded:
7.26
